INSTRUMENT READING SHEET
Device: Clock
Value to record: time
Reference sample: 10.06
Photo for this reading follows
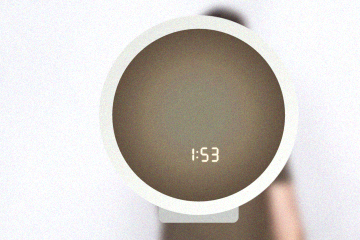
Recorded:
1.53
